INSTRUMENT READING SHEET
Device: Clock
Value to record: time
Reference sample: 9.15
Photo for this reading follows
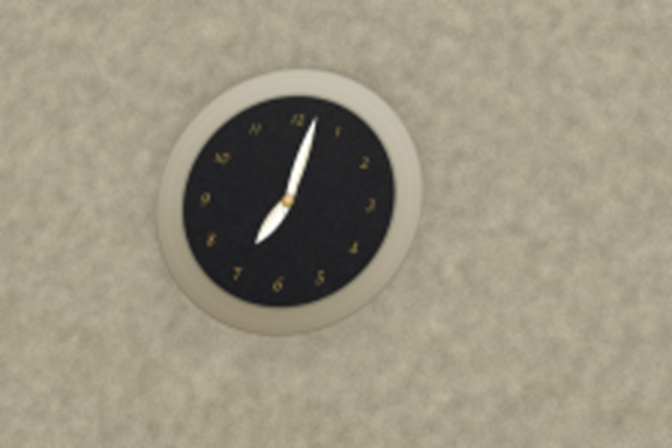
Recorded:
7.02
